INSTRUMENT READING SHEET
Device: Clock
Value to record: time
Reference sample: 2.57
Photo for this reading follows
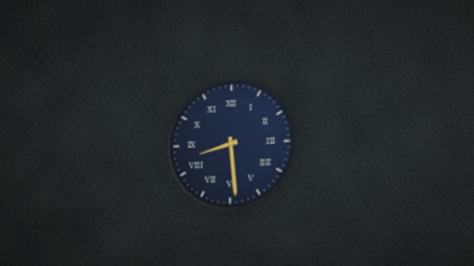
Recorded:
8.29
